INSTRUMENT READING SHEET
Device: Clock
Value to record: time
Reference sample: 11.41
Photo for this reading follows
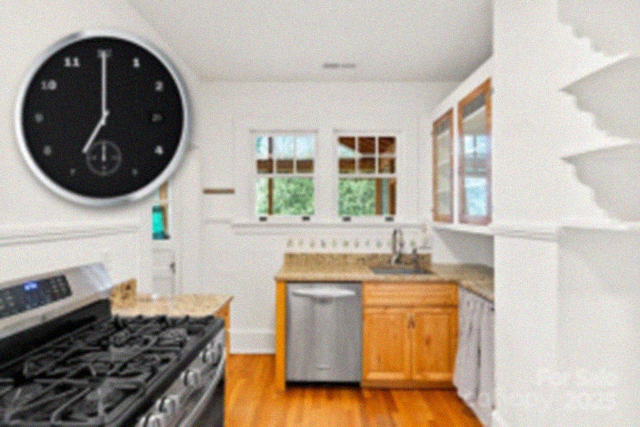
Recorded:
7.00
